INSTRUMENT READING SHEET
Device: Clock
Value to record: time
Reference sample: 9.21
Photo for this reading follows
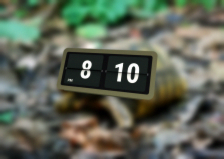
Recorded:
8.10
